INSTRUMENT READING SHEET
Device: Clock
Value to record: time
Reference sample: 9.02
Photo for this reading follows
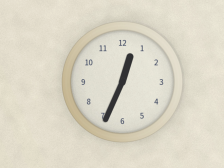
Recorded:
12.34
